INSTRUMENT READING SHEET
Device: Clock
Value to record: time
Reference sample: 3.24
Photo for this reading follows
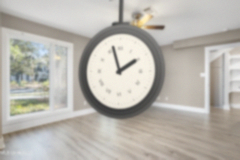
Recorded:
1.57
